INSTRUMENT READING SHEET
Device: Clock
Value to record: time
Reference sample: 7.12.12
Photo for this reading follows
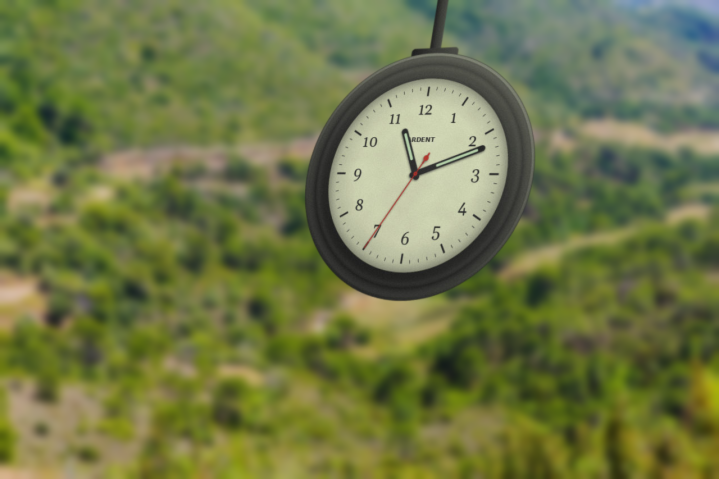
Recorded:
11.11.35
